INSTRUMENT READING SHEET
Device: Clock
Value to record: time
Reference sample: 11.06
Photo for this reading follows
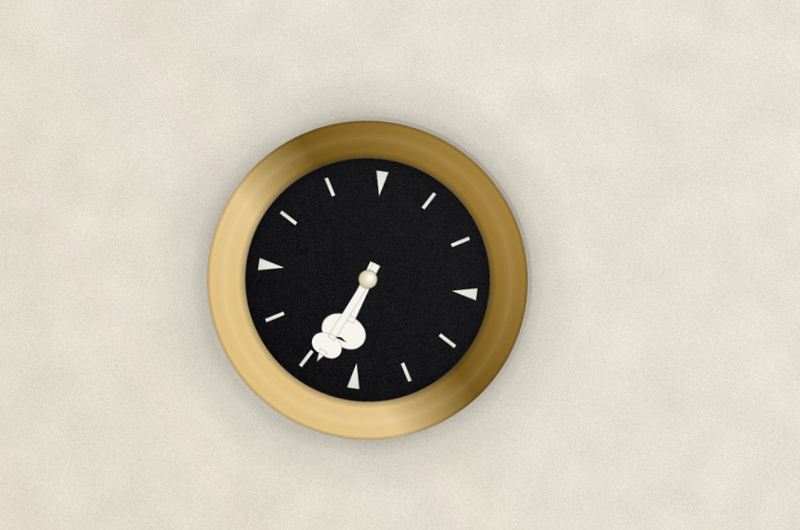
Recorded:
6.34
